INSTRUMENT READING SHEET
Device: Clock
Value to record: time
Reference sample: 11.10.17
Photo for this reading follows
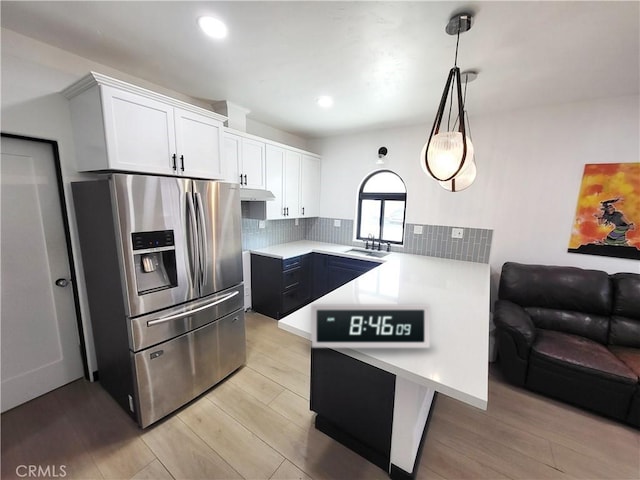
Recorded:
8.46.09
